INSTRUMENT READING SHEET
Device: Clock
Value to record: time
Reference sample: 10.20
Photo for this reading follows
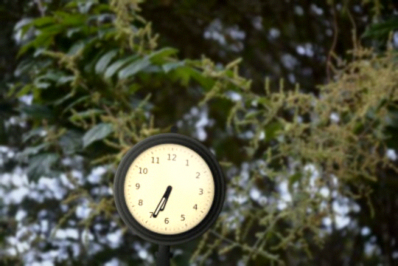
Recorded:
6.34
